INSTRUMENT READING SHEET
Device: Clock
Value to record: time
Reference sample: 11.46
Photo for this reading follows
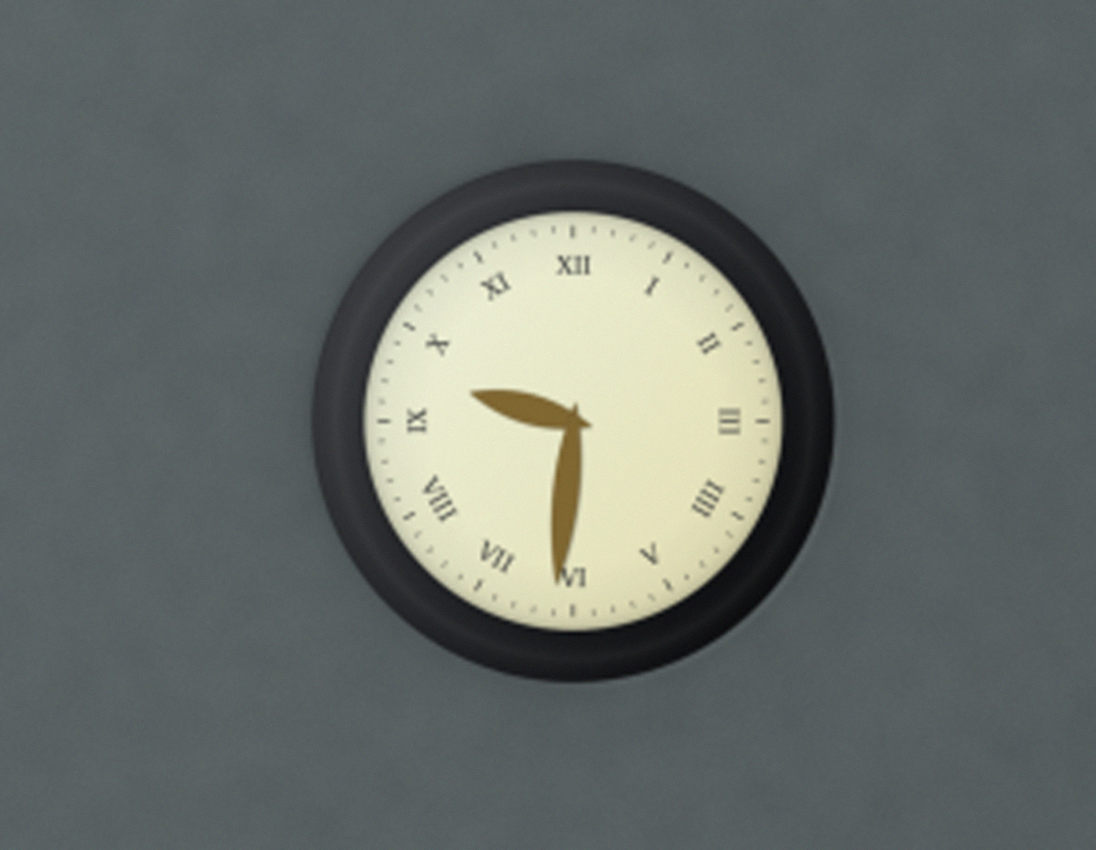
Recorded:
9.31
